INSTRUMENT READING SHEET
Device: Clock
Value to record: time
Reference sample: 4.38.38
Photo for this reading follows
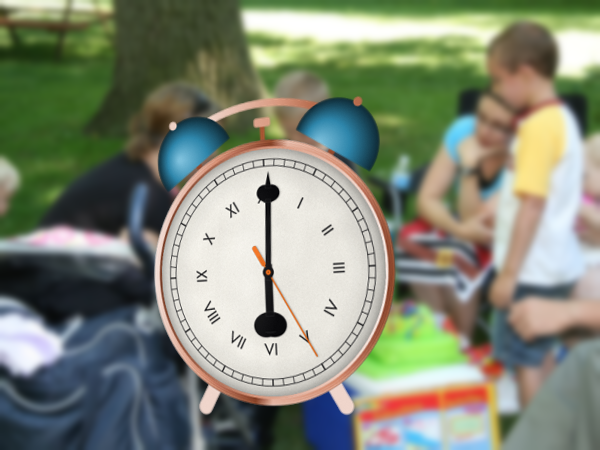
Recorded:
6.00.25
